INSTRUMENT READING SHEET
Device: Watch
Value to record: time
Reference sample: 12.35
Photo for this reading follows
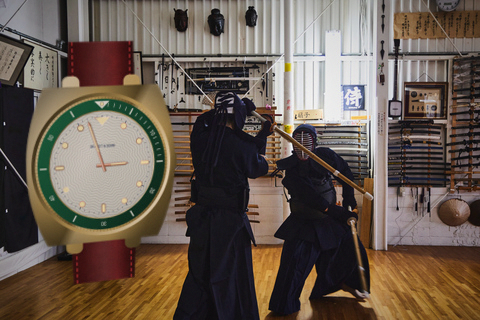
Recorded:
2.57
